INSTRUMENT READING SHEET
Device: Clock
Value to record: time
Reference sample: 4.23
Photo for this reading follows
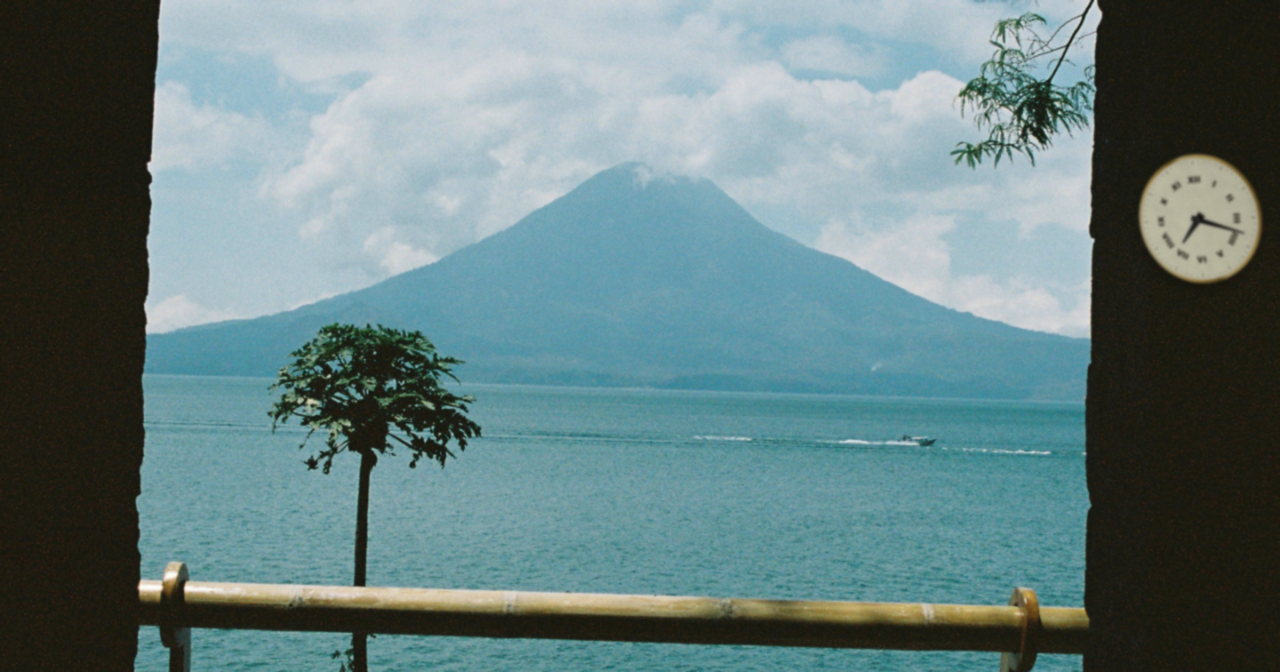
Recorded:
7.18
